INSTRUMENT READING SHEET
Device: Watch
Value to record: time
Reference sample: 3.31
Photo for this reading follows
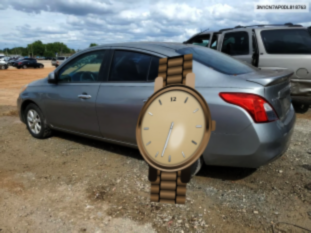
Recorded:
6.33
